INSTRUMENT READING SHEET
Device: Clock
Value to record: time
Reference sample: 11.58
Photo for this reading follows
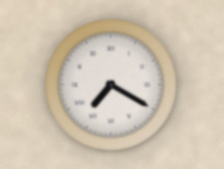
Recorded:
7.20
